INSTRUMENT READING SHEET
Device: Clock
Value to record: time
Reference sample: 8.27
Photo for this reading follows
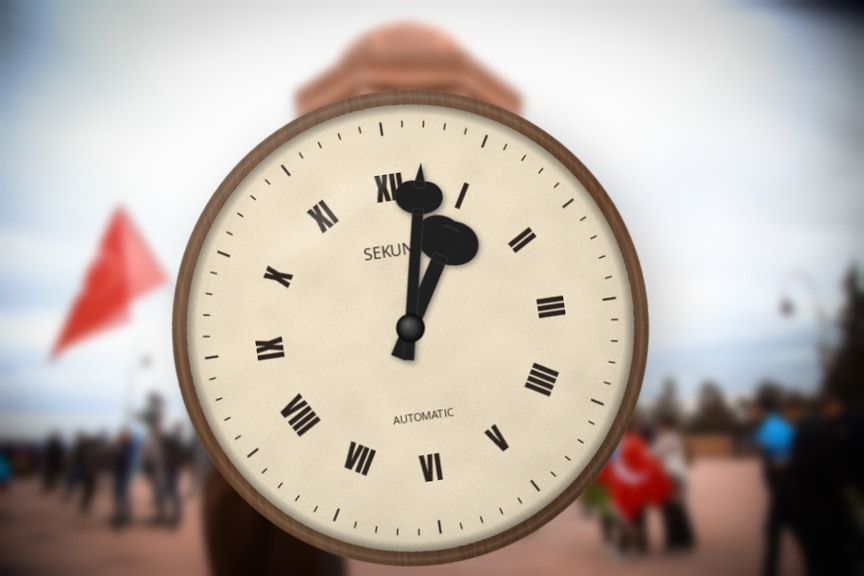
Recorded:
1.02
